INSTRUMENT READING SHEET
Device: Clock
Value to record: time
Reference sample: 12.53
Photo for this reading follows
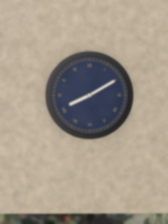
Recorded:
8.10
